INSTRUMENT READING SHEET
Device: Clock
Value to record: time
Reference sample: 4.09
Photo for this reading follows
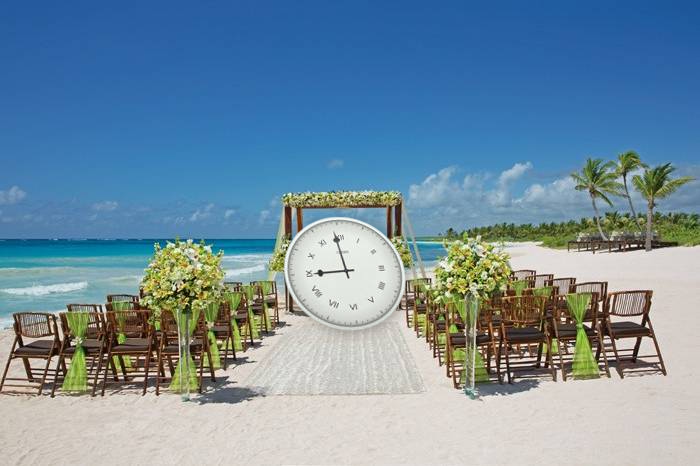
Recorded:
8.59
